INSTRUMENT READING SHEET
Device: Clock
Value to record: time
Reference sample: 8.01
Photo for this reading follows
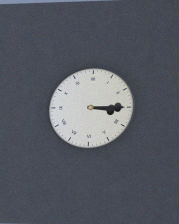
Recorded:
3.15
